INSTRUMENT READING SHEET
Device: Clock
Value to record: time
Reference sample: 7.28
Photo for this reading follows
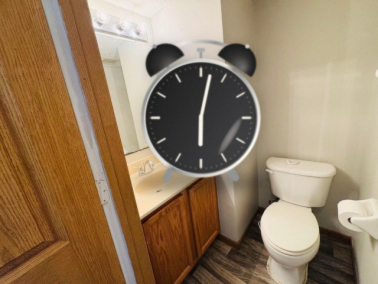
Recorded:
6.02
